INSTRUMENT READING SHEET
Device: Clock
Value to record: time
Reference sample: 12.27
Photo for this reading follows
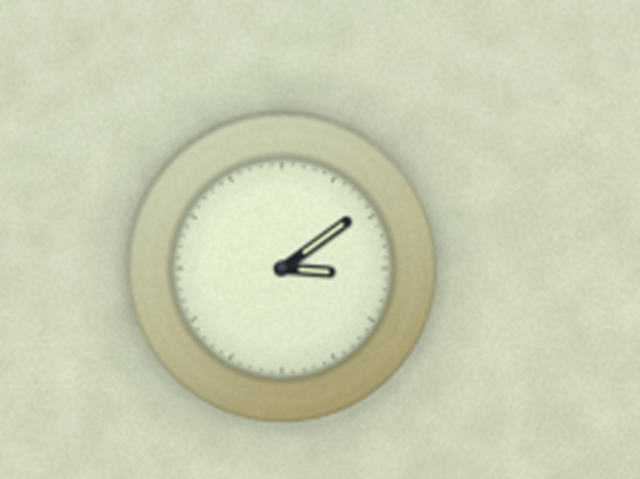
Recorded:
3.09
